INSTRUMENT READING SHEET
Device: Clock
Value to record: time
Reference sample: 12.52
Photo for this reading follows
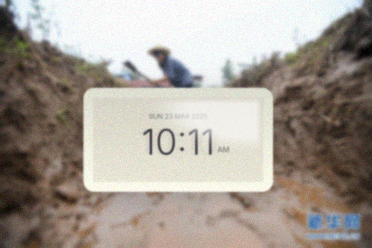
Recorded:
10.11
